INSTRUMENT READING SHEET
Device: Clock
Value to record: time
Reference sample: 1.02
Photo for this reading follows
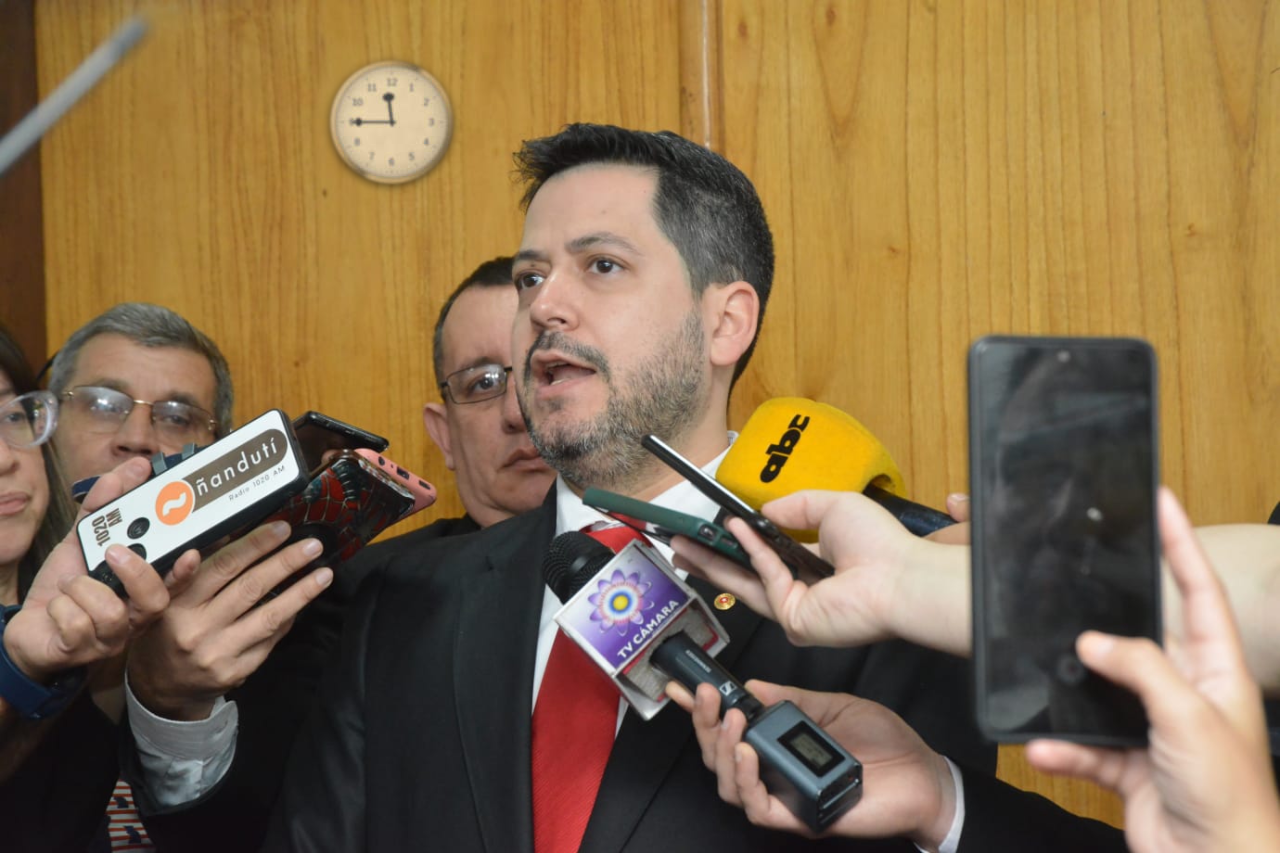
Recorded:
11.45
